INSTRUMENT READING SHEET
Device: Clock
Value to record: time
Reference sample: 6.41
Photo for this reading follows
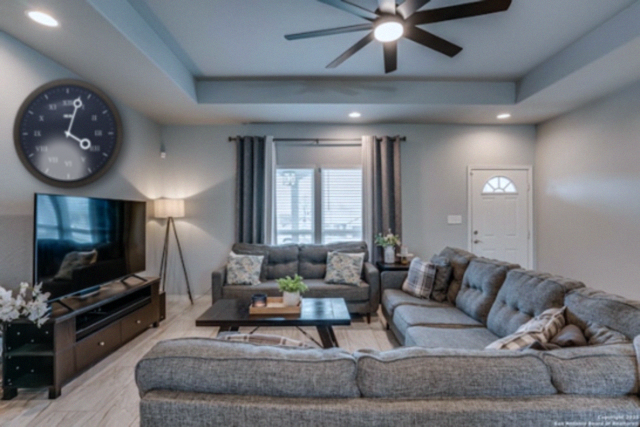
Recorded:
4.03
